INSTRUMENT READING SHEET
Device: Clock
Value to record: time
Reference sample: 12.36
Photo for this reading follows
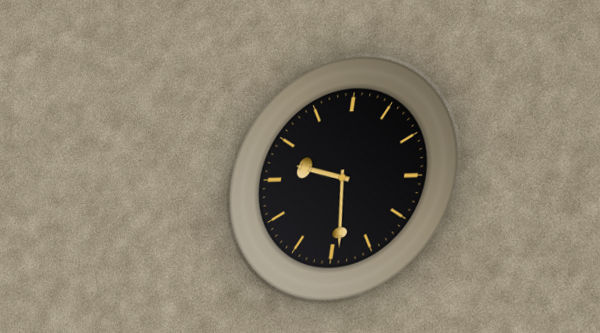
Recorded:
9.29
